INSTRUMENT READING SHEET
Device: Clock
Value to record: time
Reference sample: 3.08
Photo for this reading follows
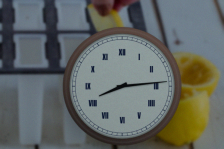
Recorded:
8.14
